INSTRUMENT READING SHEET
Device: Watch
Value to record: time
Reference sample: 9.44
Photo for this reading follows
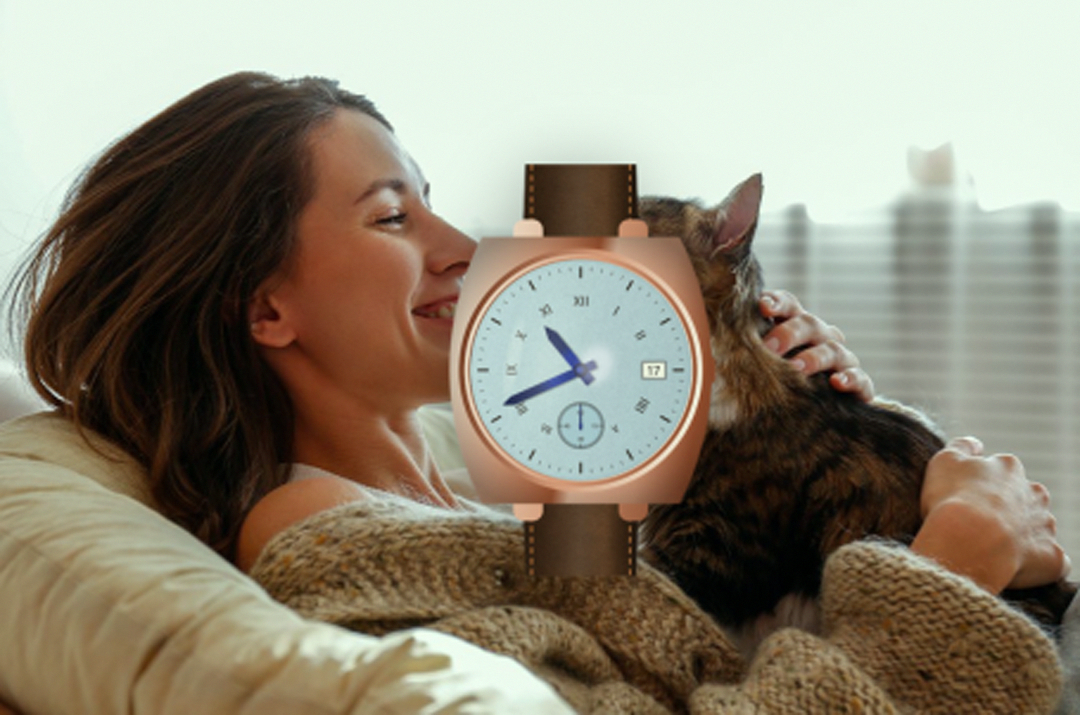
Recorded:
10.41
